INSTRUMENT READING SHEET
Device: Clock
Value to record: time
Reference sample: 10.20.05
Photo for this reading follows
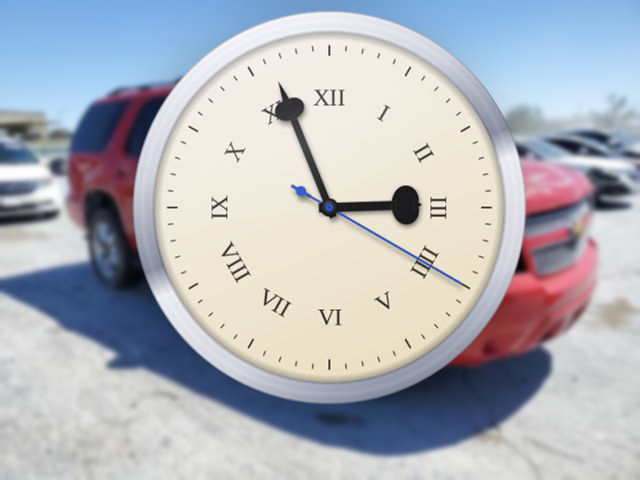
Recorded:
2.56.20
